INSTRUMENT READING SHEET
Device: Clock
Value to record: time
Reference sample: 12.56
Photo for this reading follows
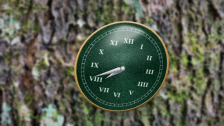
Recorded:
7.41
